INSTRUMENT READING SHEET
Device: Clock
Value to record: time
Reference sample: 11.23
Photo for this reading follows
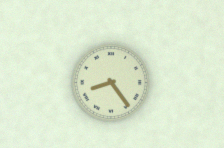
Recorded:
8.24
